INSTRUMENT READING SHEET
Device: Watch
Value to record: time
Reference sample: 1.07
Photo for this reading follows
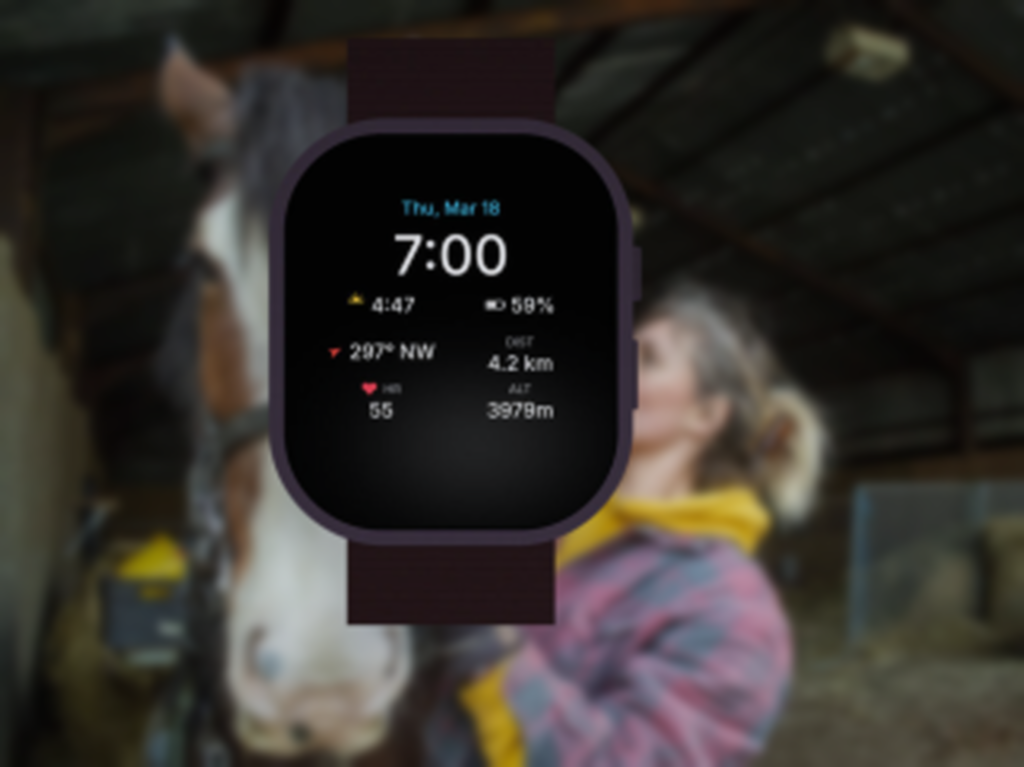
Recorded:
7.00
